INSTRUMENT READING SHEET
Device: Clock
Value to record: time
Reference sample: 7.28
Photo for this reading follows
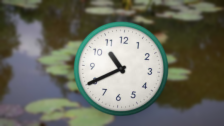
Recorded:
10.40
